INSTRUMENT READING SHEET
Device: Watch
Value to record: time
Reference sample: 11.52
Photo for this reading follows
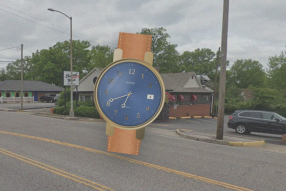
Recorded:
6.41
